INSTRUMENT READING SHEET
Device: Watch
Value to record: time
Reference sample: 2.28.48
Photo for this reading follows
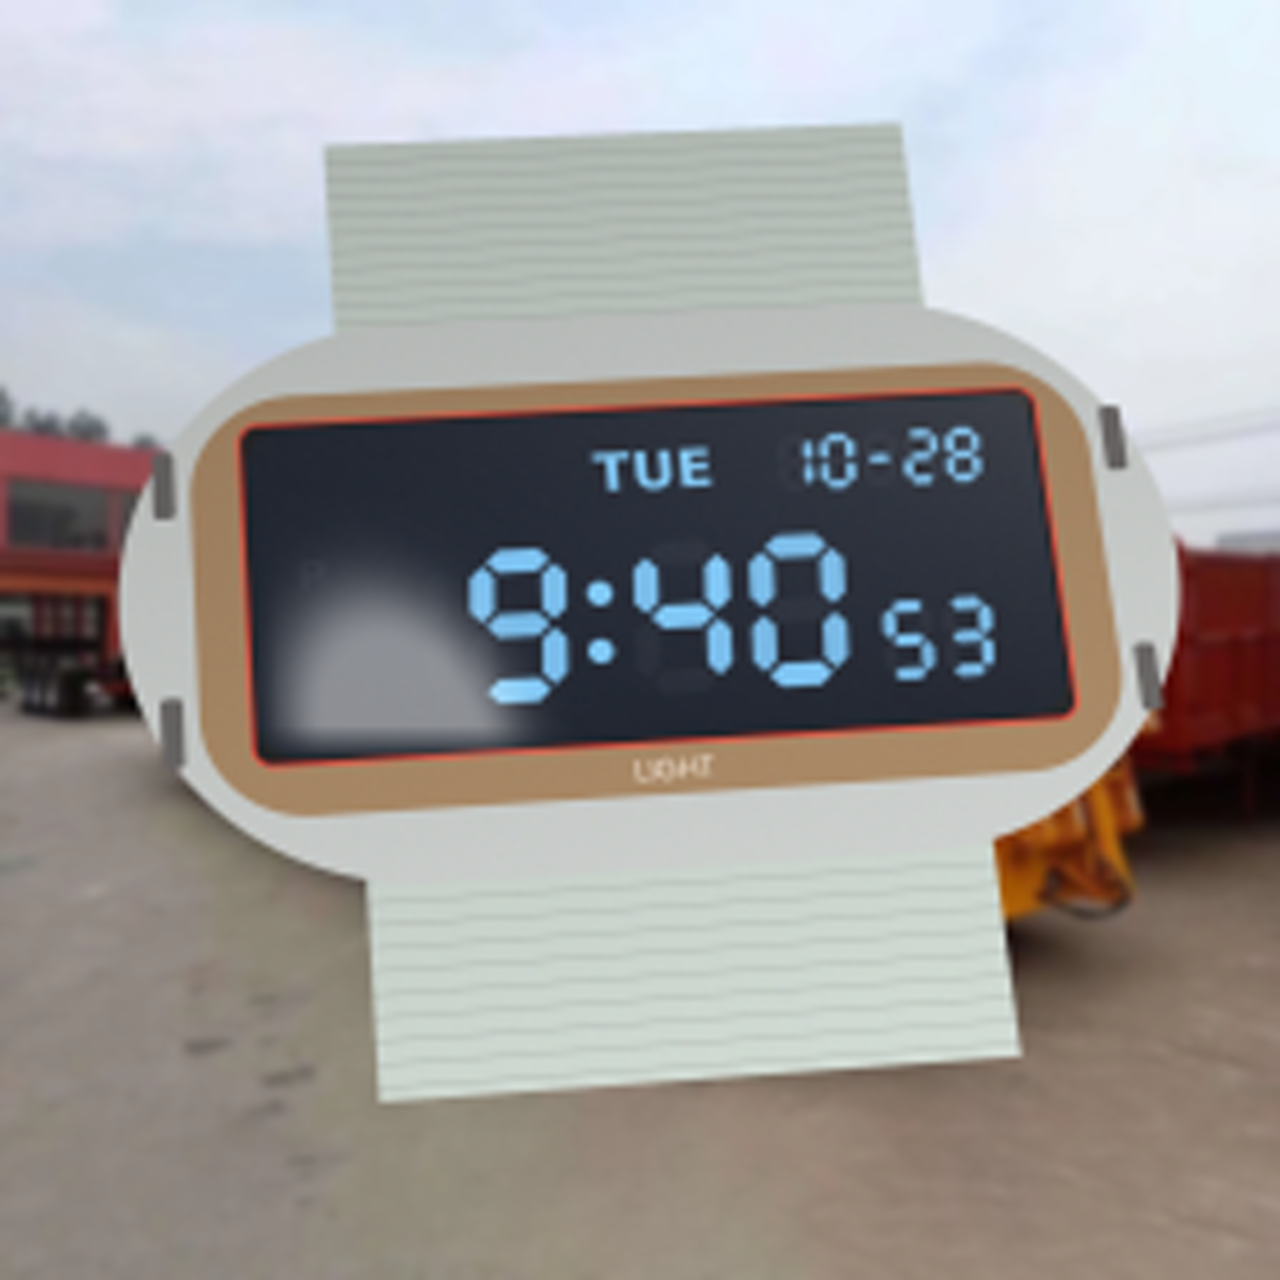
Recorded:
9.40.53
